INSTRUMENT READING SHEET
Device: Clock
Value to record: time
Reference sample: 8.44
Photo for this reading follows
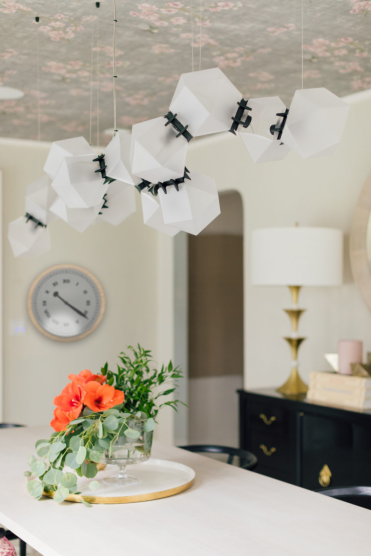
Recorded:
10.21
